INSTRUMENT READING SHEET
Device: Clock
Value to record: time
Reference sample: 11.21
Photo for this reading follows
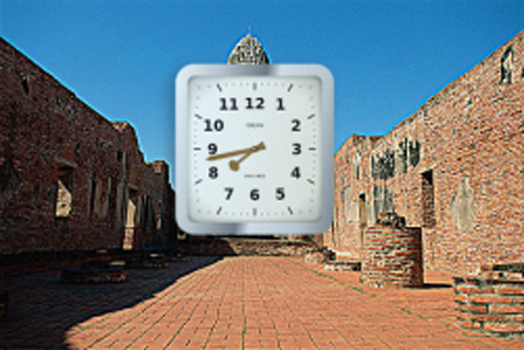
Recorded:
7.43
